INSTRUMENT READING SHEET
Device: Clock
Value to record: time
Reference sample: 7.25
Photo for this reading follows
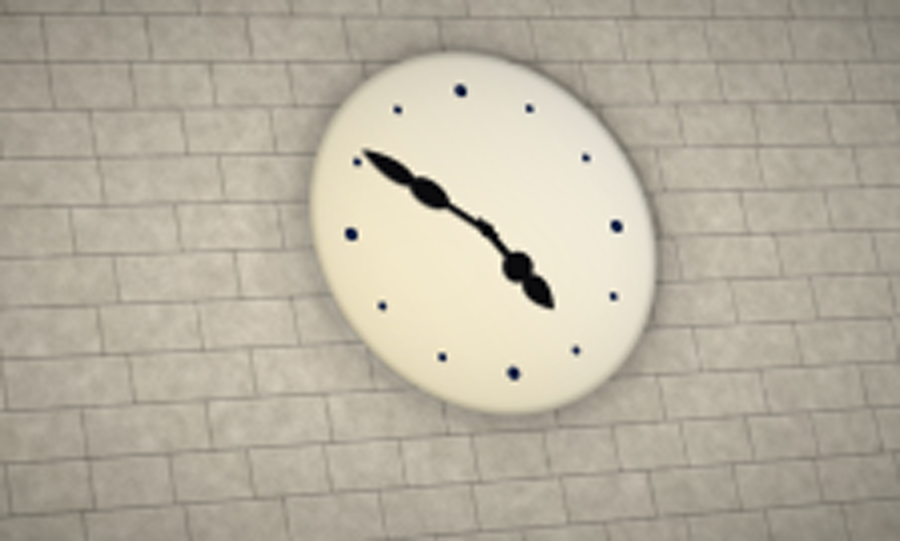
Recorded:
4.51
